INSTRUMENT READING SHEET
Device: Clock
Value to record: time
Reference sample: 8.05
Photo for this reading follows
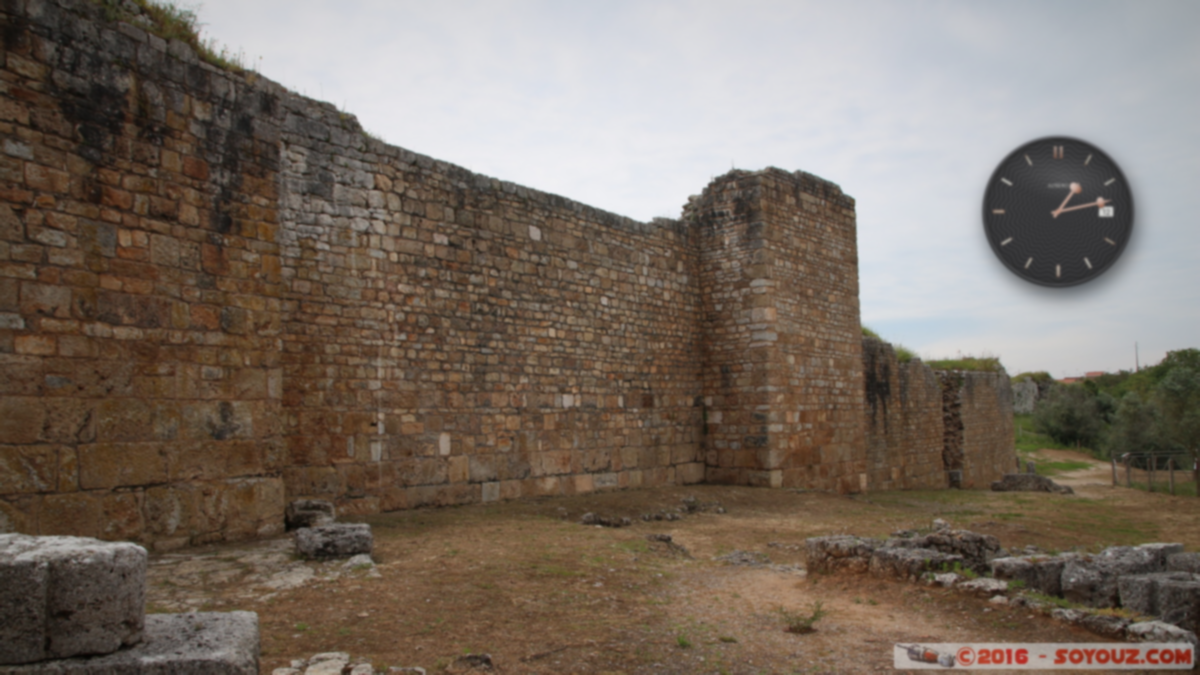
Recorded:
1.13
